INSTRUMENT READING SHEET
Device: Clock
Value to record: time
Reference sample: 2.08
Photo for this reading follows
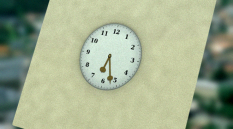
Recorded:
6.27
